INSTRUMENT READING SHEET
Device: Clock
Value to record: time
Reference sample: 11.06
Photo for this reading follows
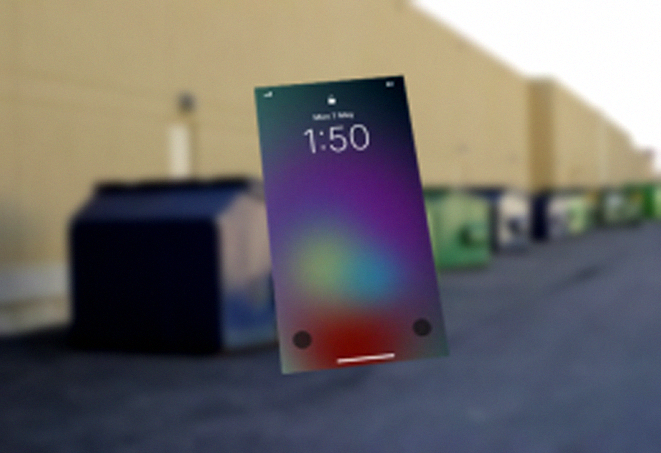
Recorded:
1.50
